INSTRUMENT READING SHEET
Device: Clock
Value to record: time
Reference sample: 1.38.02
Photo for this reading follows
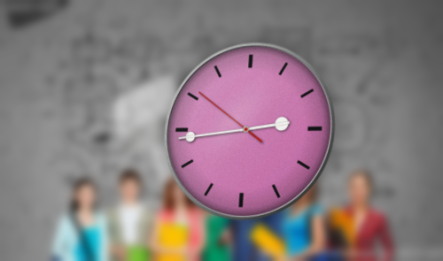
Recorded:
2.43.51
